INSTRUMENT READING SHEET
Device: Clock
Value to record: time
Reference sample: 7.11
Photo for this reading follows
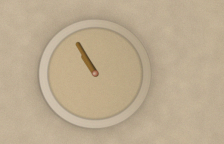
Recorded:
10.55
